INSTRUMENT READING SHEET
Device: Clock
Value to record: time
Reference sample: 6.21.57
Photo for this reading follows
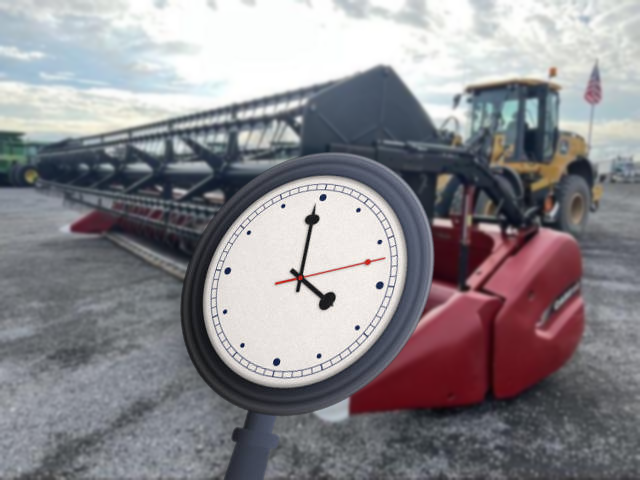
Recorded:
3.59.12
